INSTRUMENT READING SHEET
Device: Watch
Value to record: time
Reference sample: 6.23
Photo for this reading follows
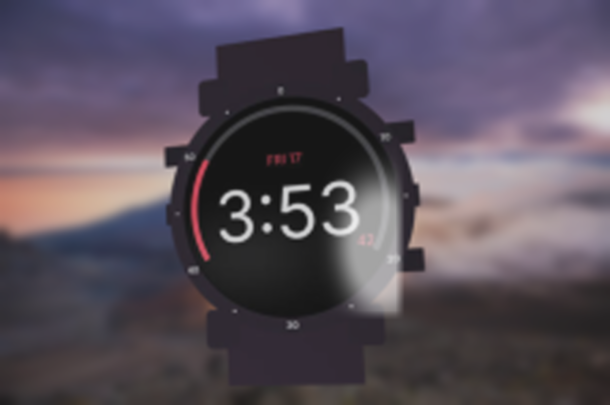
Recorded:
3.53
